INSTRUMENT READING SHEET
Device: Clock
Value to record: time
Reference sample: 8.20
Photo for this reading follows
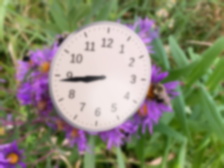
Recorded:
8.44
